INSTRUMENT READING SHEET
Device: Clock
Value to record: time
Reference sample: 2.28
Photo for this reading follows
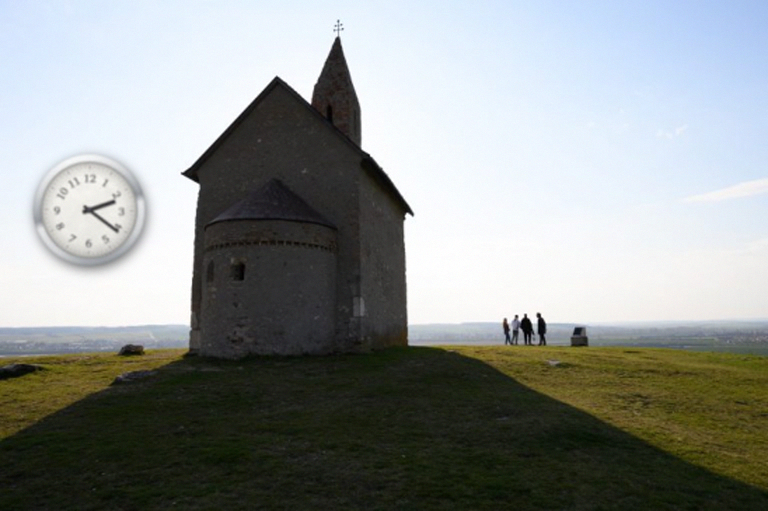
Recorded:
2.21
